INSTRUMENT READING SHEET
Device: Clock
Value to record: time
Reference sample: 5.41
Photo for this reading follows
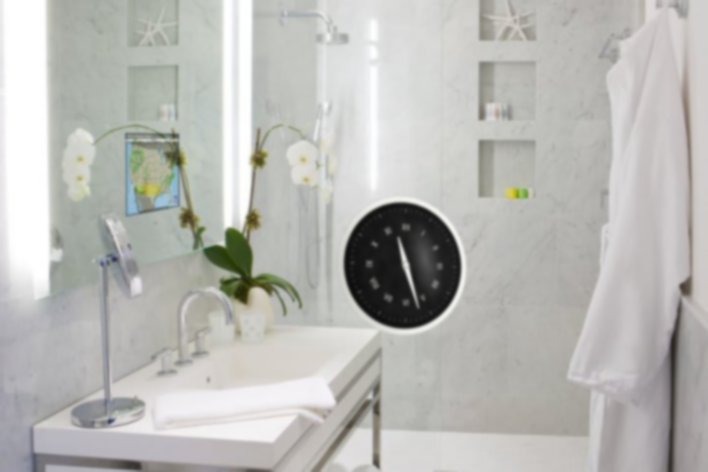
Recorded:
11.27
